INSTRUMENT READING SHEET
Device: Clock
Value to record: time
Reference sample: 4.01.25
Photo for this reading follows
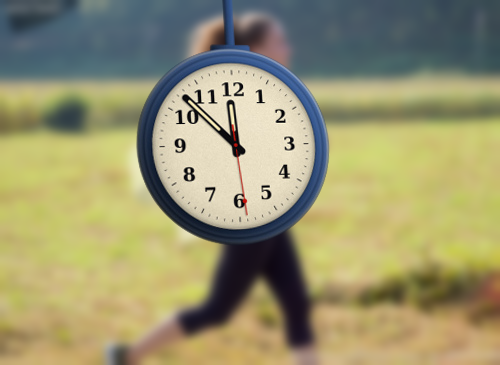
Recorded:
11.52.29
